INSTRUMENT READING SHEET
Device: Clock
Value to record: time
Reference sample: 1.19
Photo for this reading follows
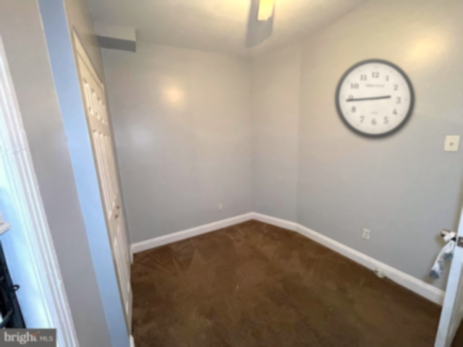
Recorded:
2.44
